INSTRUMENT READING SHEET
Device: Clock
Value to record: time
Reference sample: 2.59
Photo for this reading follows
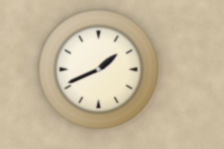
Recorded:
1.41
